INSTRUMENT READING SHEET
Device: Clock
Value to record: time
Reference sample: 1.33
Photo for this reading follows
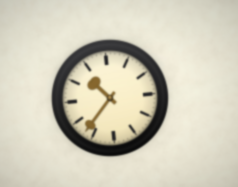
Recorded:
10.37
